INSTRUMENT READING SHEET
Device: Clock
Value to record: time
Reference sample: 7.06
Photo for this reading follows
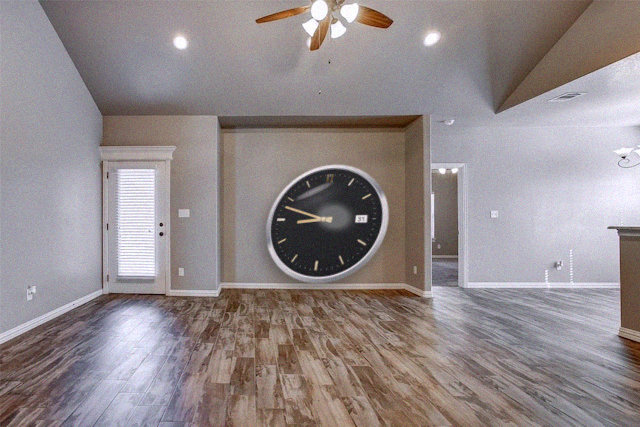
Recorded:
8.48
